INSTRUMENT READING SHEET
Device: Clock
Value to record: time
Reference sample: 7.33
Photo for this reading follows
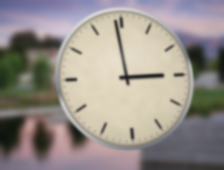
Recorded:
2.59
